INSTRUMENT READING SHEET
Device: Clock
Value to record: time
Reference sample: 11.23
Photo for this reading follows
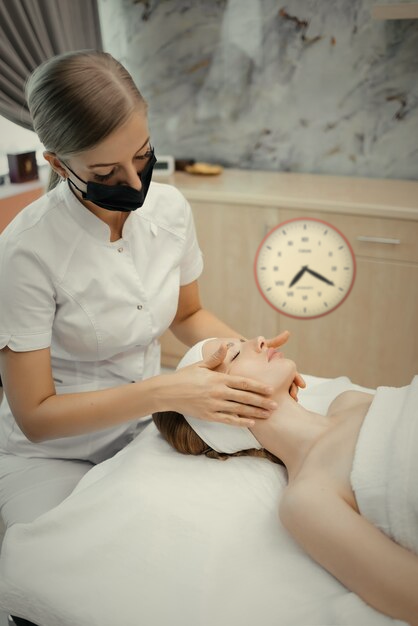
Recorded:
7.20
